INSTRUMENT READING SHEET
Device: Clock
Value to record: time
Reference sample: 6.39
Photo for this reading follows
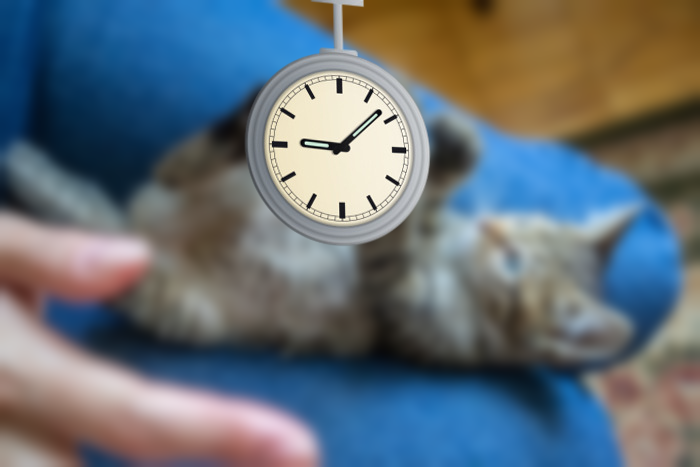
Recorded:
9.08
